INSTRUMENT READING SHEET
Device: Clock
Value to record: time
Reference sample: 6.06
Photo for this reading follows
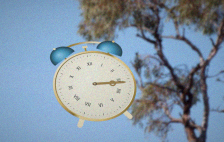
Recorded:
3.16
